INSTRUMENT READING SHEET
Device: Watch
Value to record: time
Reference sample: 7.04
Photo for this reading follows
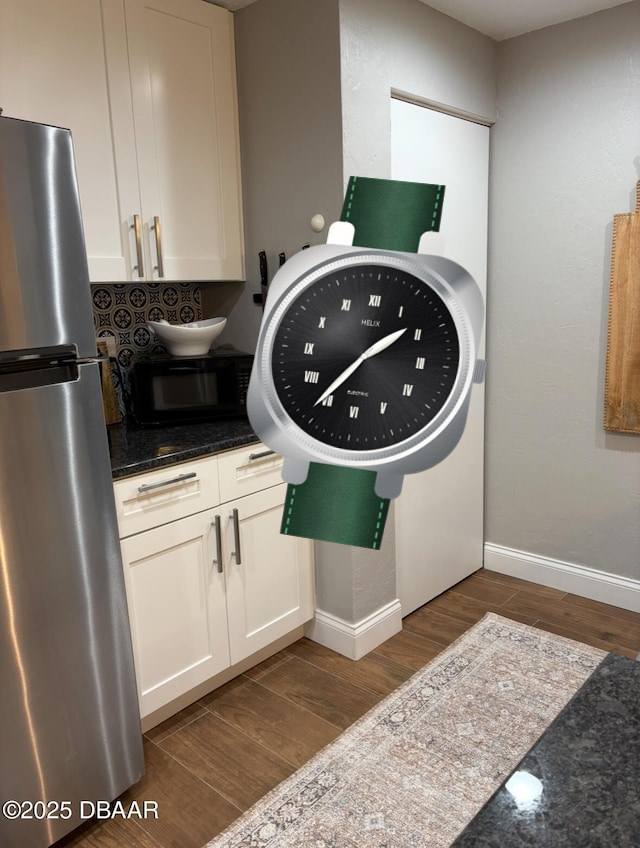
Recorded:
1.36
